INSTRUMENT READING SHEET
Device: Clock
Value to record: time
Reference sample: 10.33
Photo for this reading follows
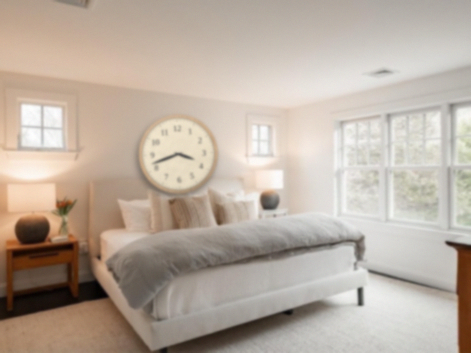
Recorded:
3.42
